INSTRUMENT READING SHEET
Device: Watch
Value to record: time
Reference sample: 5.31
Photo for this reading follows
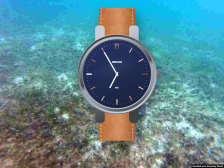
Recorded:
6.55
